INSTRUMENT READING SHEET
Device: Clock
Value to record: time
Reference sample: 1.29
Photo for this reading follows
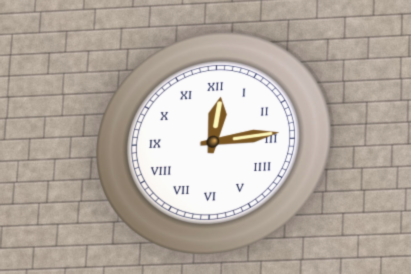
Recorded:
12.14
